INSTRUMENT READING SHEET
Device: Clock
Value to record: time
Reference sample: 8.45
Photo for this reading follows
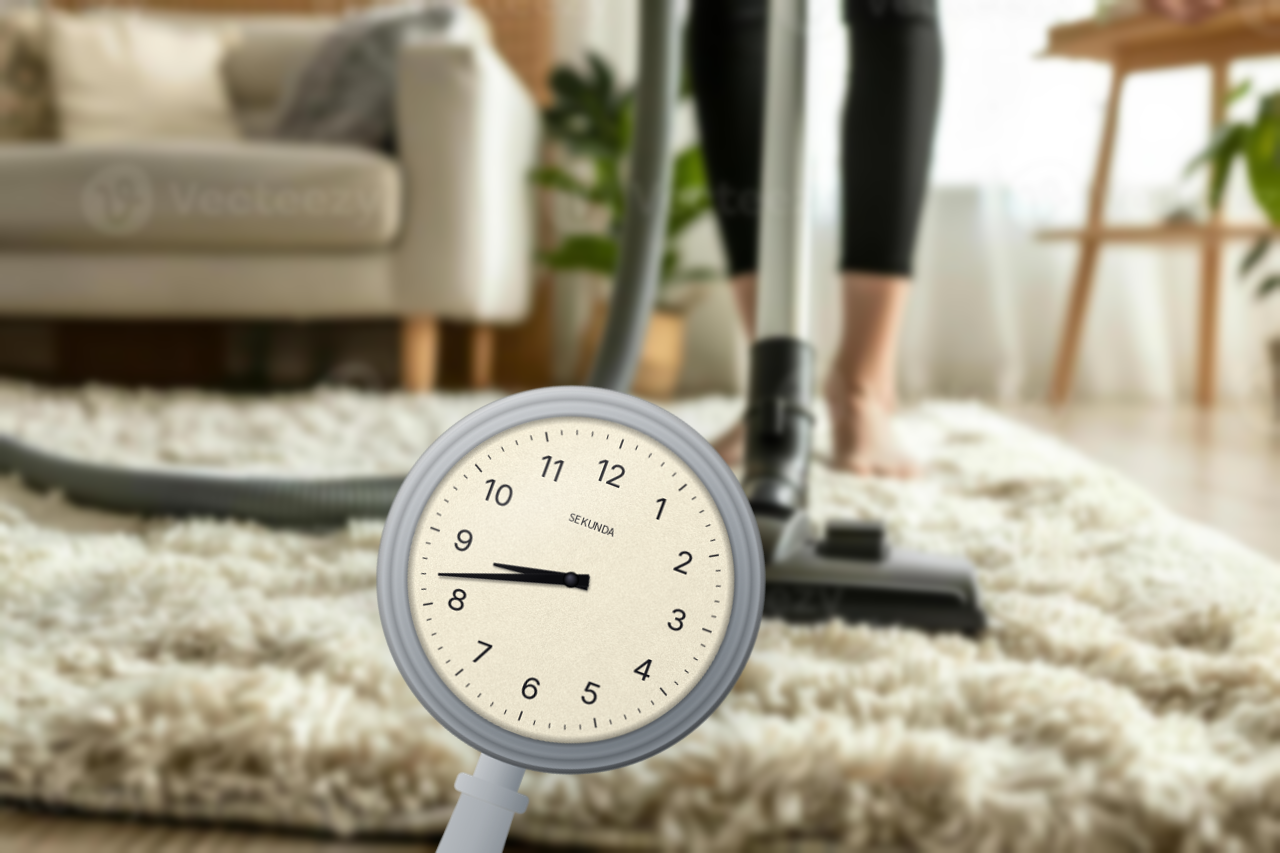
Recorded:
8.42
